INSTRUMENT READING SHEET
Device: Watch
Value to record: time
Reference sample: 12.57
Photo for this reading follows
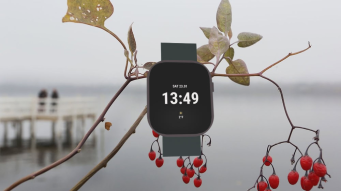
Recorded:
13.49
